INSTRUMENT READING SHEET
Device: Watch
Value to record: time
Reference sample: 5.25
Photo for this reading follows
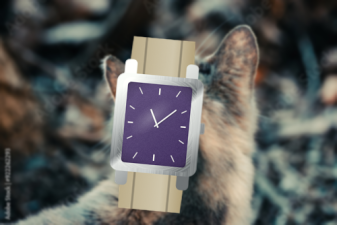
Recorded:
11.08
